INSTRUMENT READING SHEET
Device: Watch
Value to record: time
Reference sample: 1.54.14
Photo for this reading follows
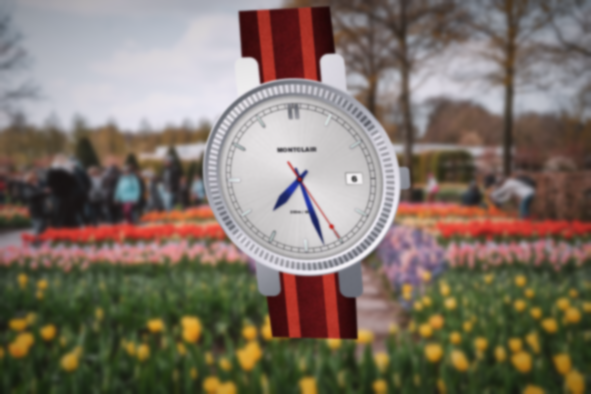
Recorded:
7.27.25
